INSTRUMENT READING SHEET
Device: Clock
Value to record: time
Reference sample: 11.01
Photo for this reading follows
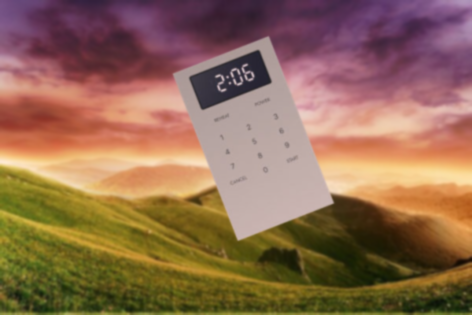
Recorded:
2.06
